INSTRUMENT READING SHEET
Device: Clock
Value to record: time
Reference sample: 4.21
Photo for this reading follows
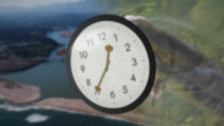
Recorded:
12.36
